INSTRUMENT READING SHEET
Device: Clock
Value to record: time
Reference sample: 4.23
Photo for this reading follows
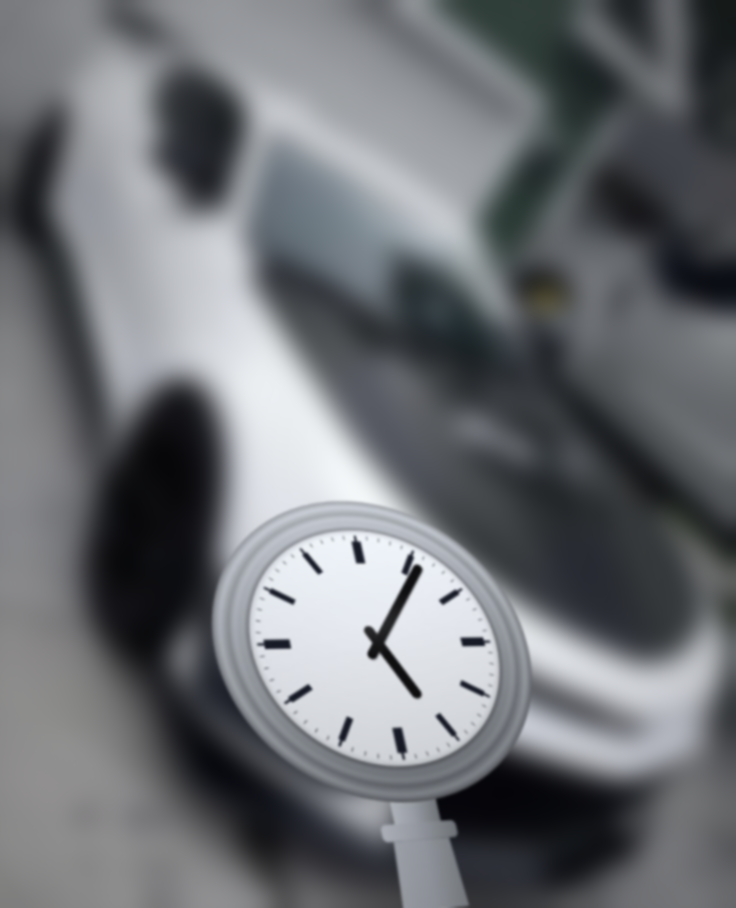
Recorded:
5.06
